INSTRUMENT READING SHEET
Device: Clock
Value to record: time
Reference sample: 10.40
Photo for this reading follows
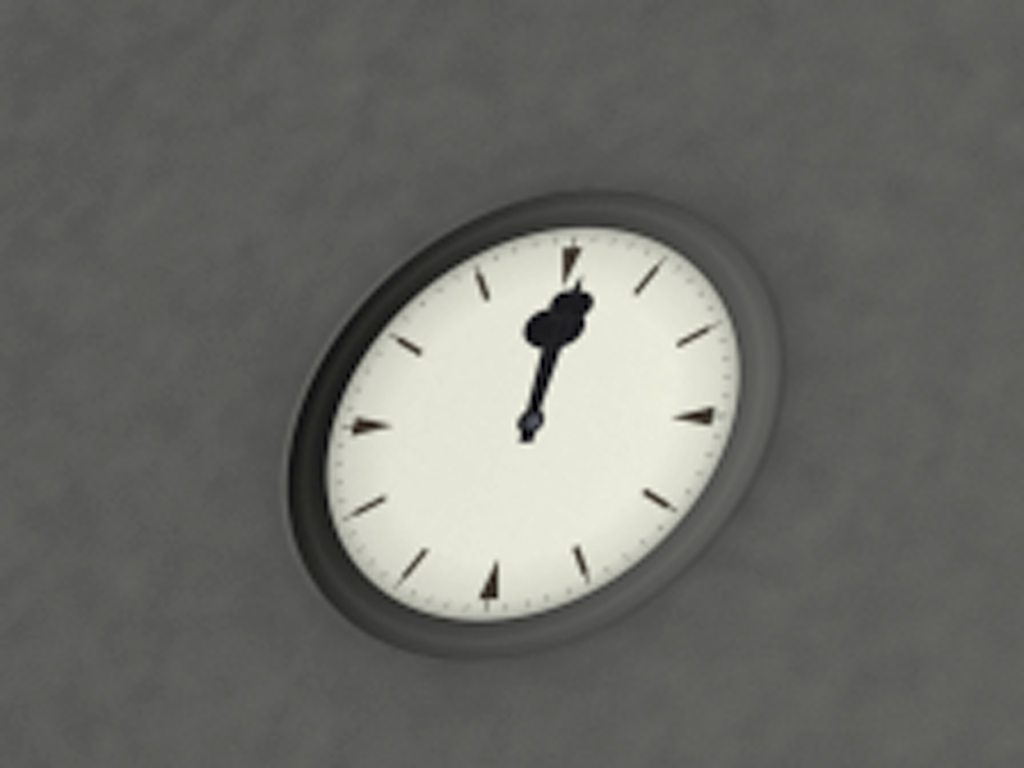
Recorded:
12.01
